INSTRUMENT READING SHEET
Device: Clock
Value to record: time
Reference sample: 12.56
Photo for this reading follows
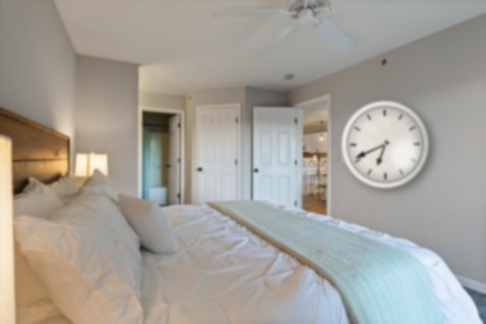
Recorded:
6.41
